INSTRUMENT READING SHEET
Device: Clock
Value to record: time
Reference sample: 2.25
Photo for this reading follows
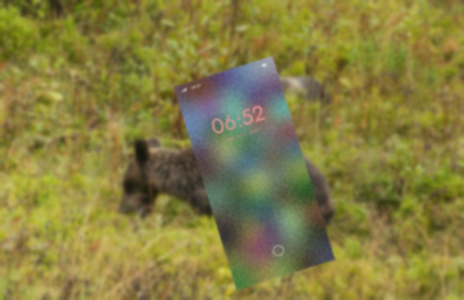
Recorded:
6.52
